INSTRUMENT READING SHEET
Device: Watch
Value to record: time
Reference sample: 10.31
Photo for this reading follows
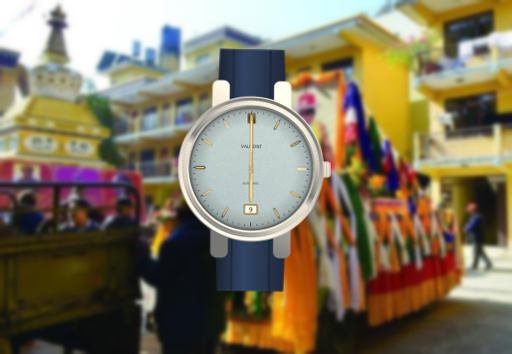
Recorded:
6.00
